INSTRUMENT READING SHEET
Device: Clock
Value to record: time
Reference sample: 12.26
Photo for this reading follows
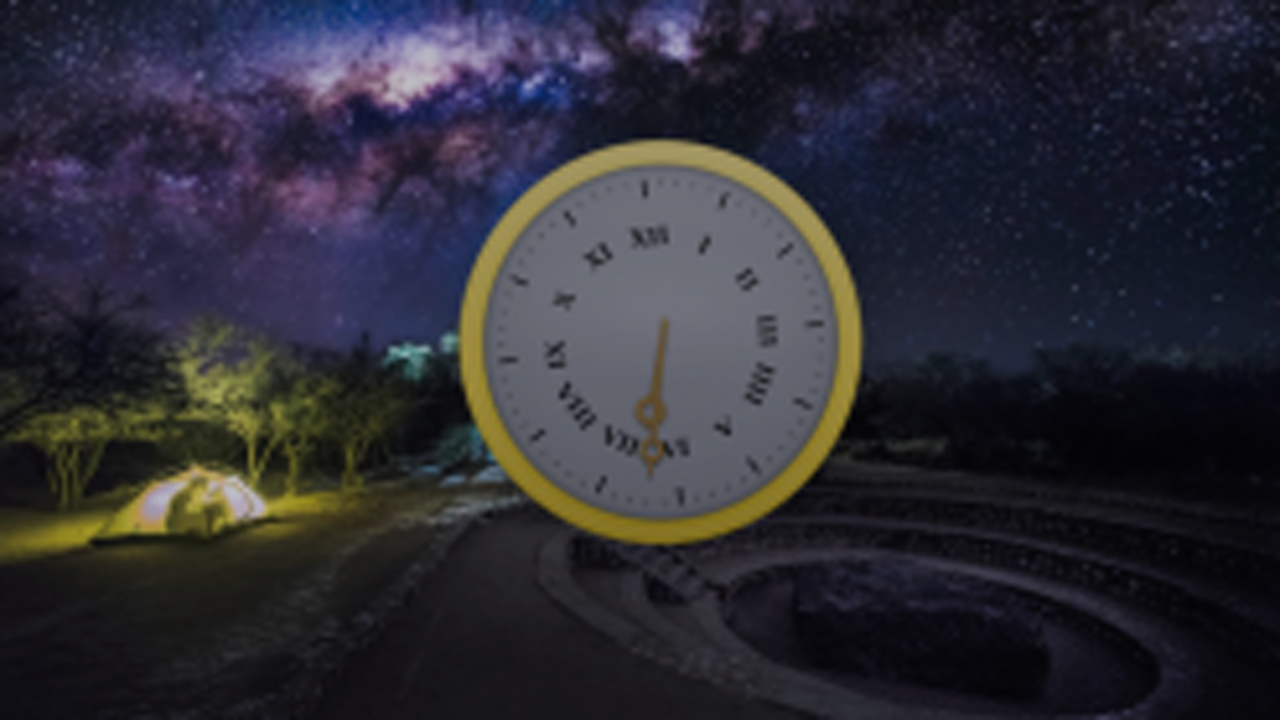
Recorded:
6.32
